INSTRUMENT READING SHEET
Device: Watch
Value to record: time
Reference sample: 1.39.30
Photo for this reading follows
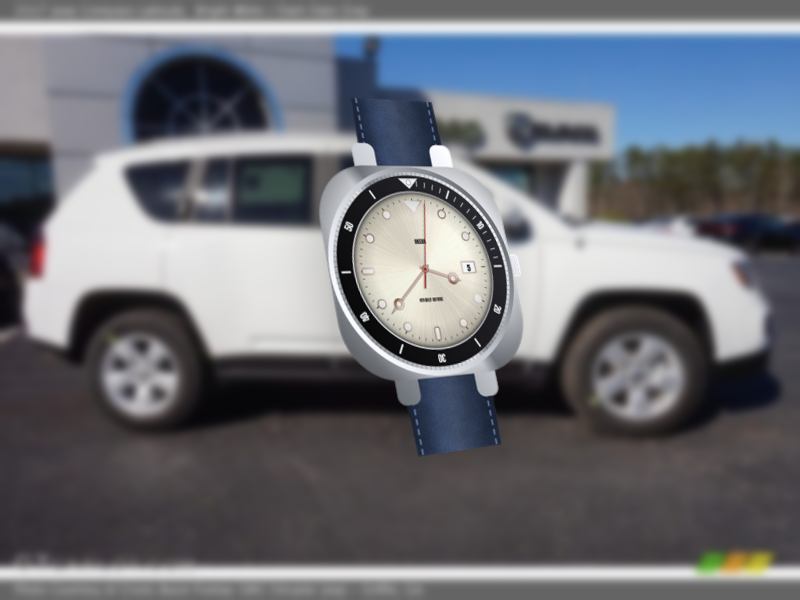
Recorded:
3.38.02
